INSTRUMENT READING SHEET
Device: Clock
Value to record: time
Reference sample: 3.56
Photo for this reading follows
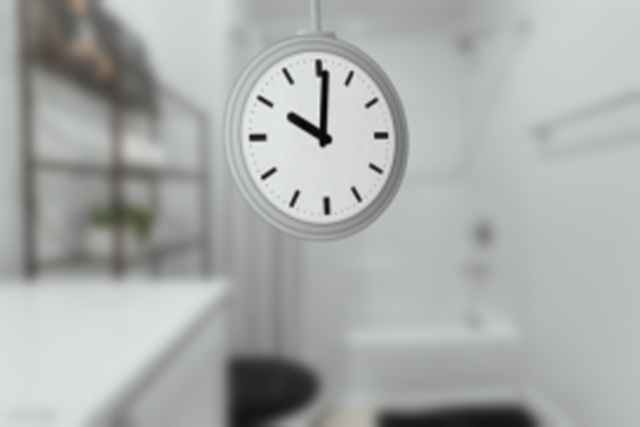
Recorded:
10.01
